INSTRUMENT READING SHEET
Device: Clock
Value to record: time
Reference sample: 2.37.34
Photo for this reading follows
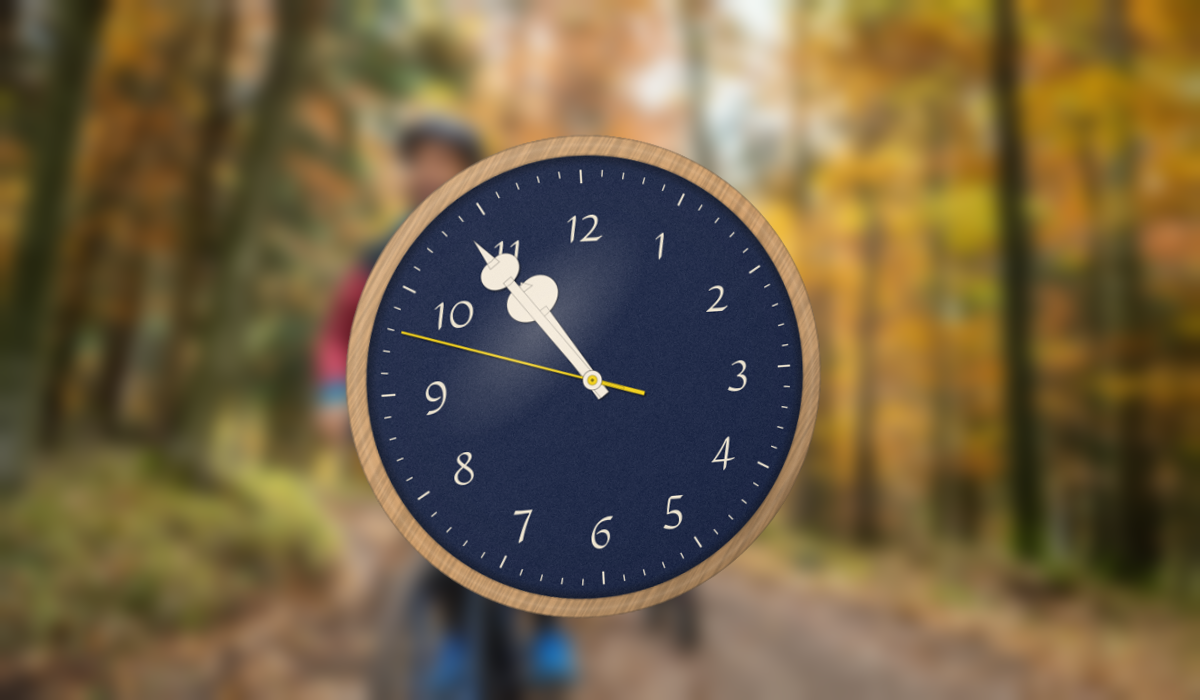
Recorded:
10.53.48
